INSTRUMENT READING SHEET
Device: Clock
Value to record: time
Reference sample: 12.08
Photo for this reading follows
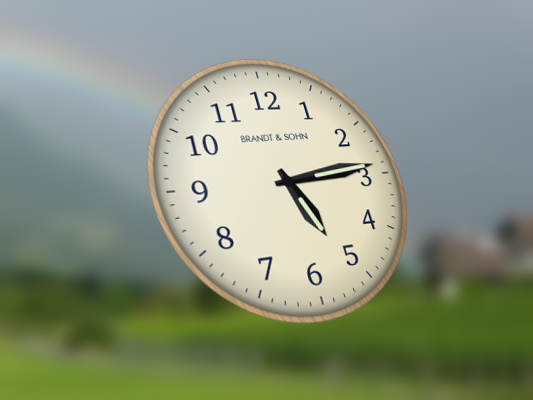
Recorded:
5.14
